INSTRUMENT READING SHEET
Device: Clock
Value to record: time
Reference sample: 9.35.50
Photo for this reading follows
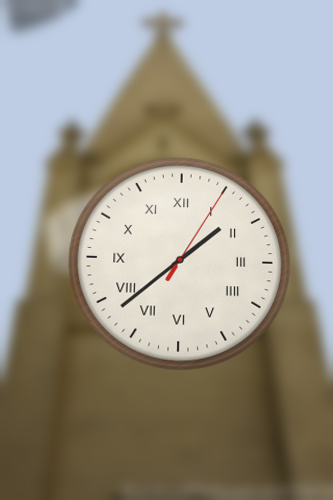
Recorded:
1.38.05
